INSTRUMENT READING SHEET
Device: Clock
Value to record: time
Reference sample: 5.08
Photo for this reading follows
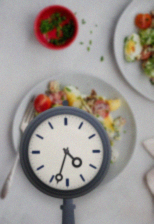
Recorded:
4.33
